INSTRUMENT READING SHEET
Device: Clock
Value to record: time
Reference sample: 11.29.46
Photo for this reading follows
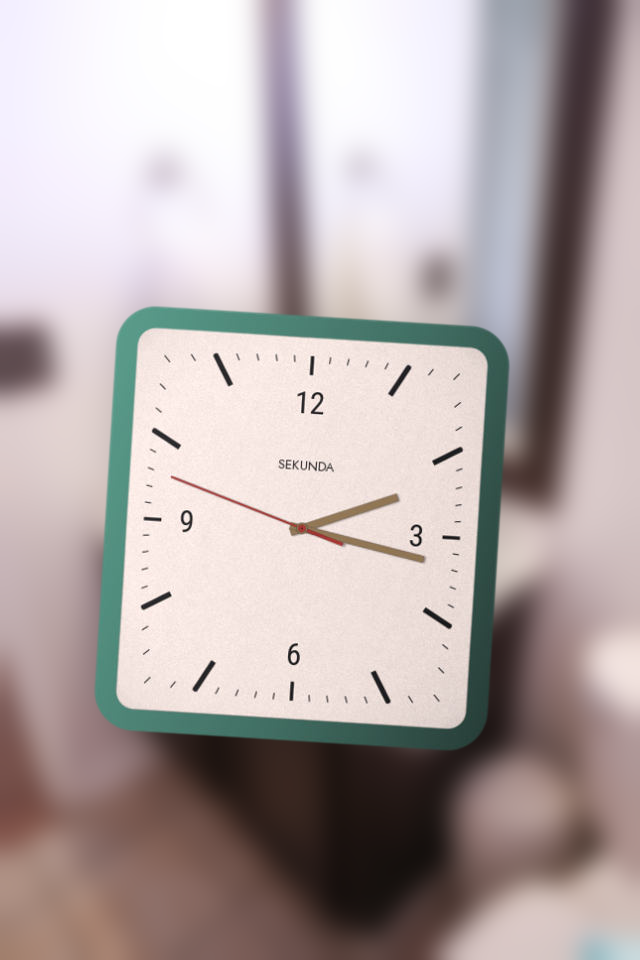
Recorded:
2.16.48
